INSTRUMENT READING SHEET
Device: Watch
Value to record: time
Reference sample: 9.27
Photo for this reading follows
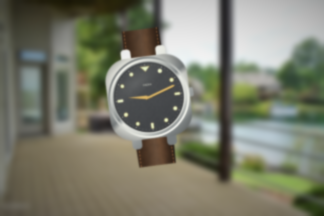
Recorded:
9.12
